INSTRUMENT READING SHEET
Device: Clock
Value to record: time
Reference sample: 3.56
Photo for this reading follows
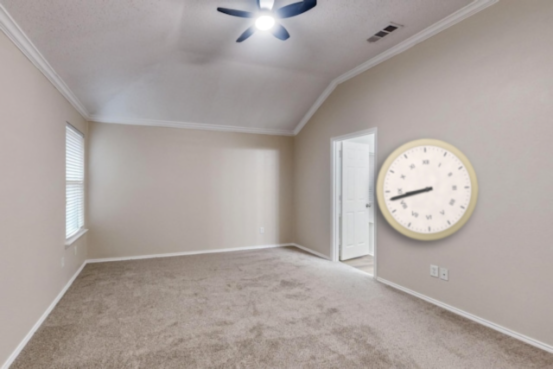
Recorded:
8.43
